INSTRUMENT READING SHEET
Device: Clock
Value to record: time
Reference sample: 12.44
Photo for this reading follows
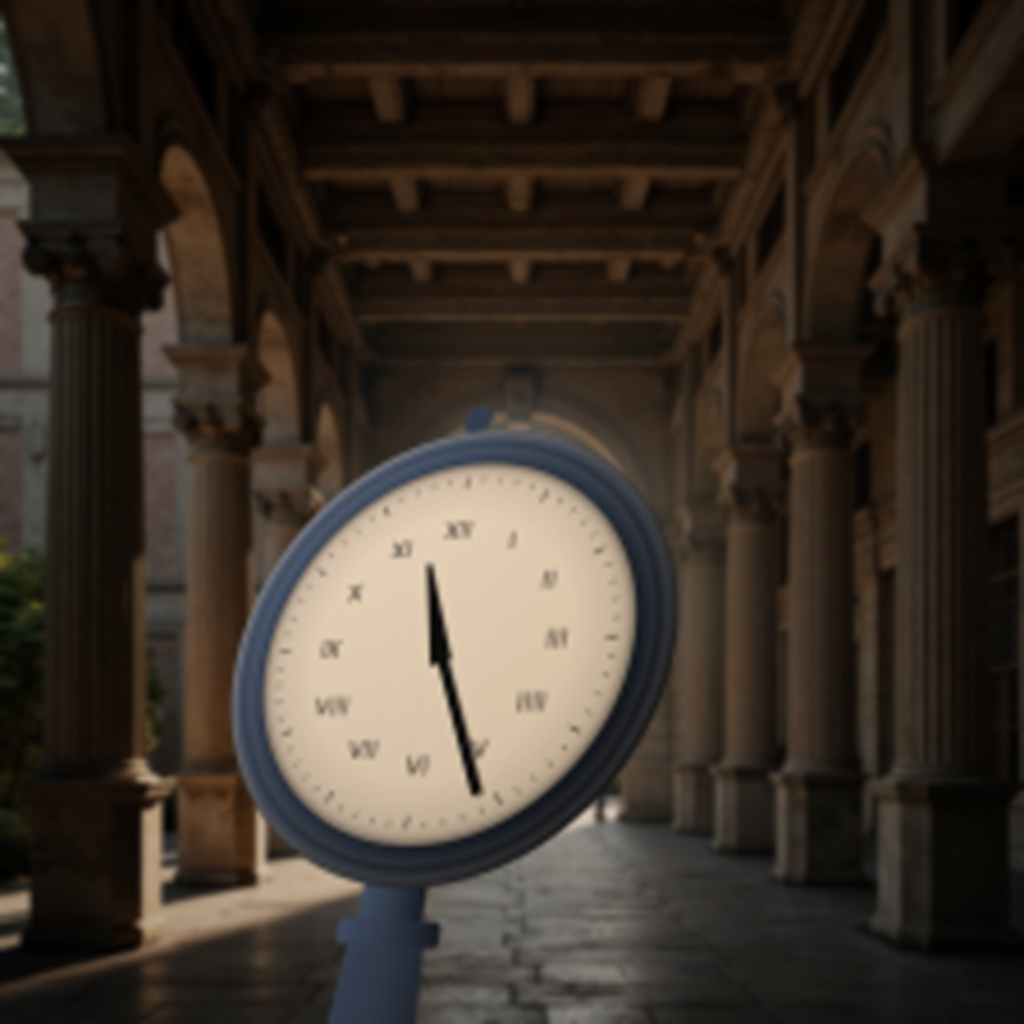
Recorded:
11.26
